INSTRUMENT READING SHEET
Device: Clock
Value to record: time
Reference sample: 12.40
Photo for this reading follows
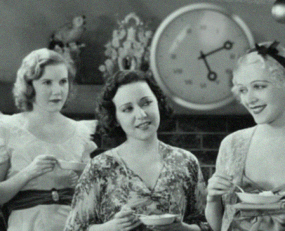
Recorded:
5.11
